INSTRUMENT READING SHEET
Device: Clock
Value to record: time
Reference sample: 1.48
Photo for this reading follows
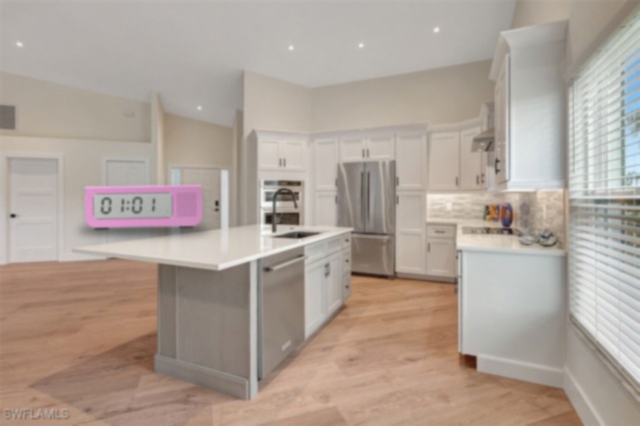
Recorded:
1.01
